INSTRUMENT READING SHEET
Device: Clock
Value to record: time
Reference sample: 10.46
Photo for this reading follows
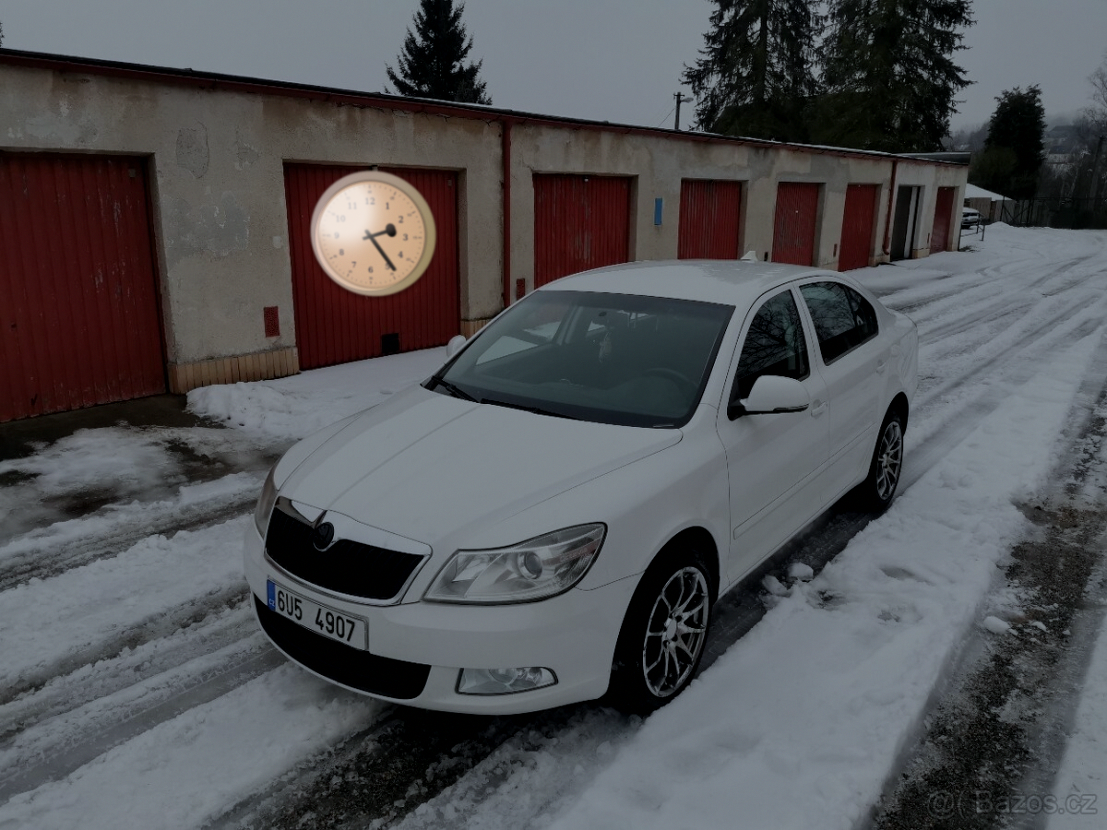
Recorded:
2.24
